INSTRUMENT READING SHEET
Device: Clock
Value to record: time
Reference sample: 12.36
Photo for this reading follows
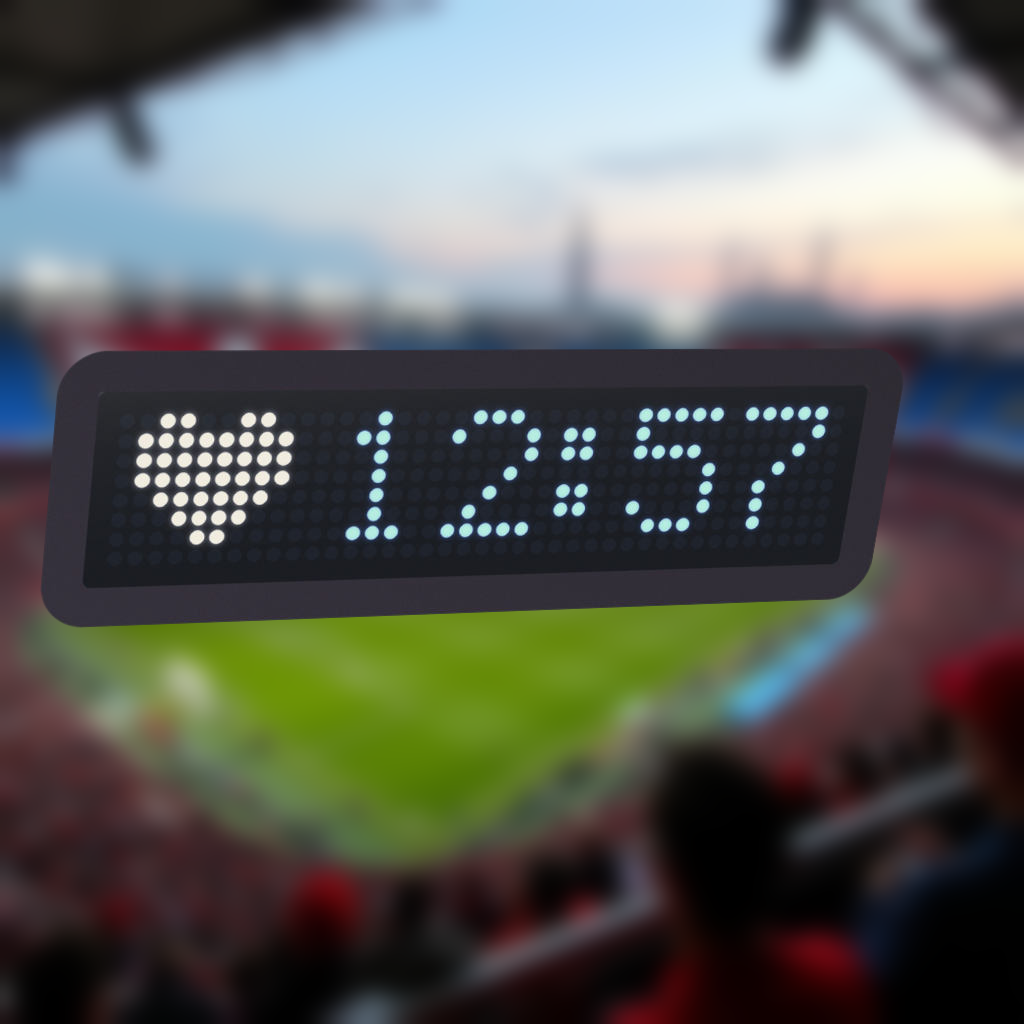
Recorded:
12.57
